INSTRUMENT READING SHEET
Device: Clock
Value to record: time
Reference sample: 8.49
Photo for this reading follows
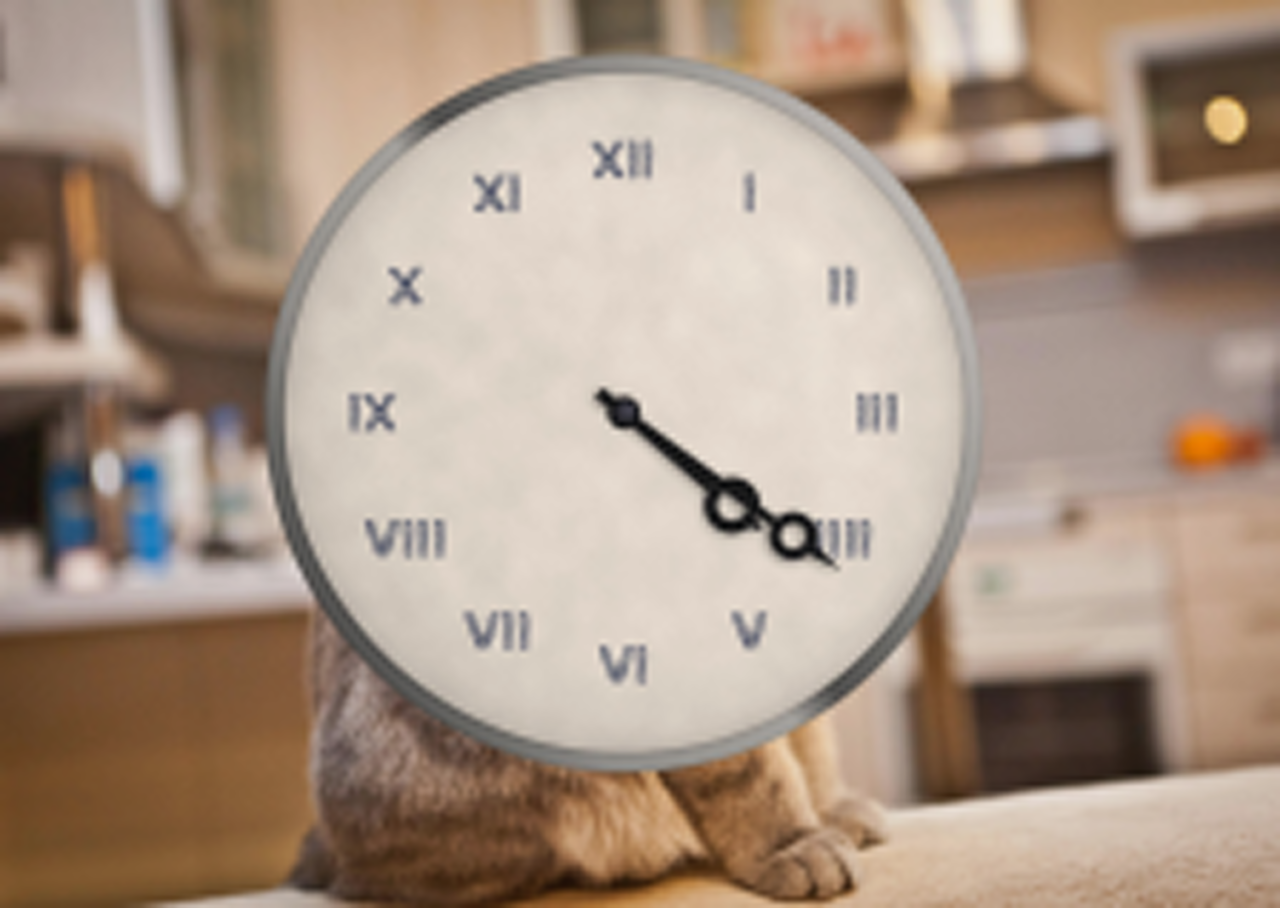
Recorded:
4.21
